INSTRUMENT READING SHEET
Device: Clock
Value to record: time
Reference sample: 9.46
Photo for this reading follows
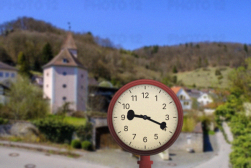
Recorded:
9.19
